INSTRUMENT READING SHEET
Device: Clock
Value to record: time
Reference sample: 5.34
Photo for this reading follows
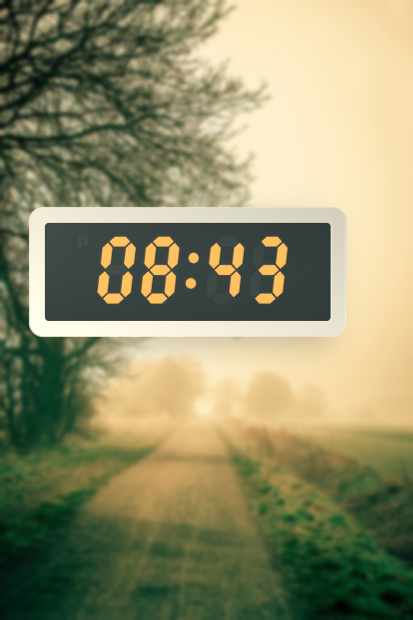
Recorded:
8.43
